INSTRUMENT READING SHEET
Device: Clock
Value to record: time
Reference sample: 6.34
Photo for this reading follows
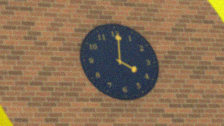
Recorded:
4.01
